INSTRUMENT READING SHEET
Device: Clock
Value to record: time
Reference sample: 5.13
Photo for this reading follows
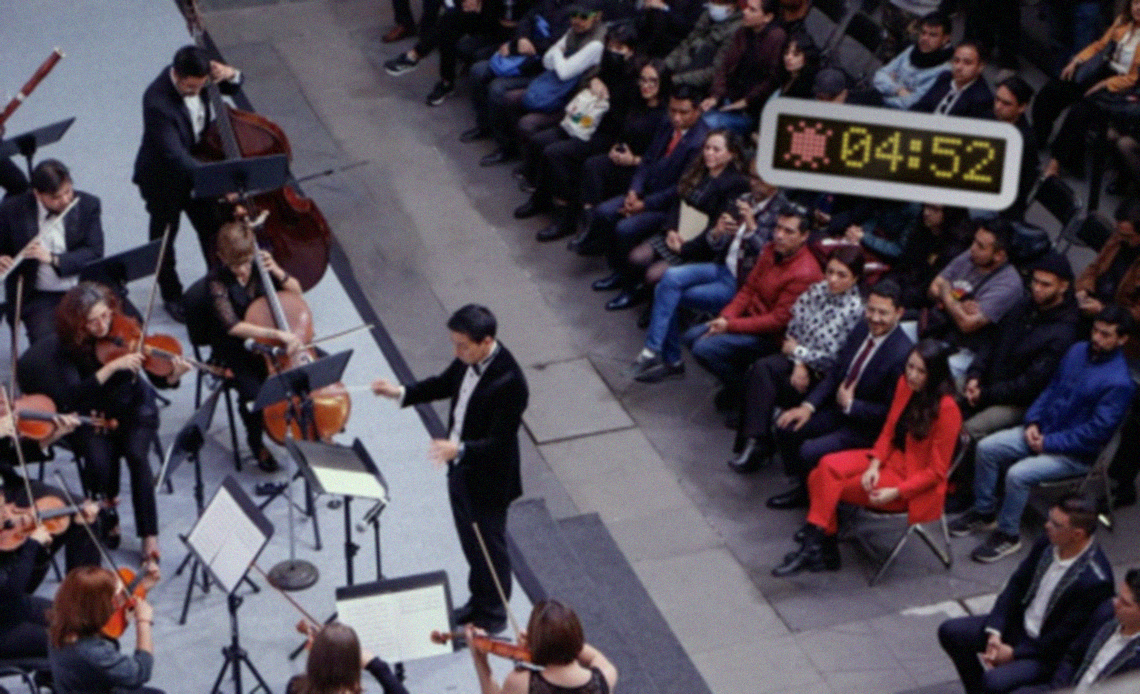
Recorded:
4.52
